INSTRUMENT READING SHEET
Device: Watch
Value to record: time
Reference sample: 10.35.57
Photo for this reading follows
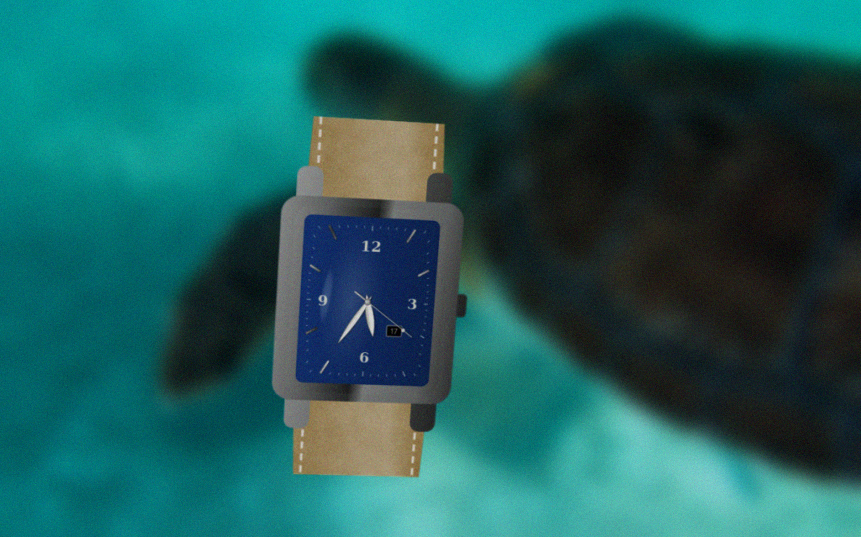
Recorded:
5.35.21
